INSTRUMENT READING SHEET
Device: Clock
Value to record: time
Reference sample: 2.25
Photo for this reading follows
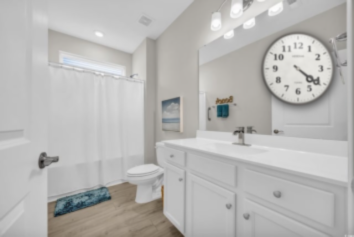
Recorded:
4.21
